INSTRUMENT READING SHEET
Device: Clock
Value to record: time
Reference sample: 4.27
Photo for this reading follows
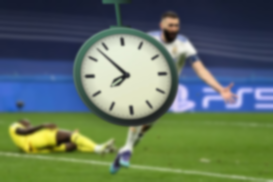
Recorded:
7.53
